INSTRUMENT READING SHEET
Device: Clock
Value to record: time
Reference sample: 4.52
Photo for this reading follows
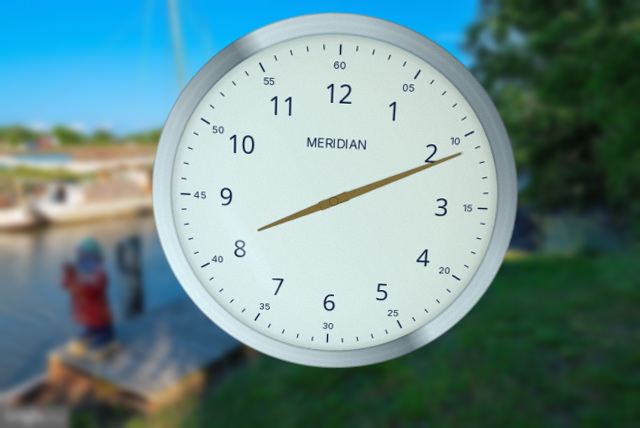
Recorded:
8.11
